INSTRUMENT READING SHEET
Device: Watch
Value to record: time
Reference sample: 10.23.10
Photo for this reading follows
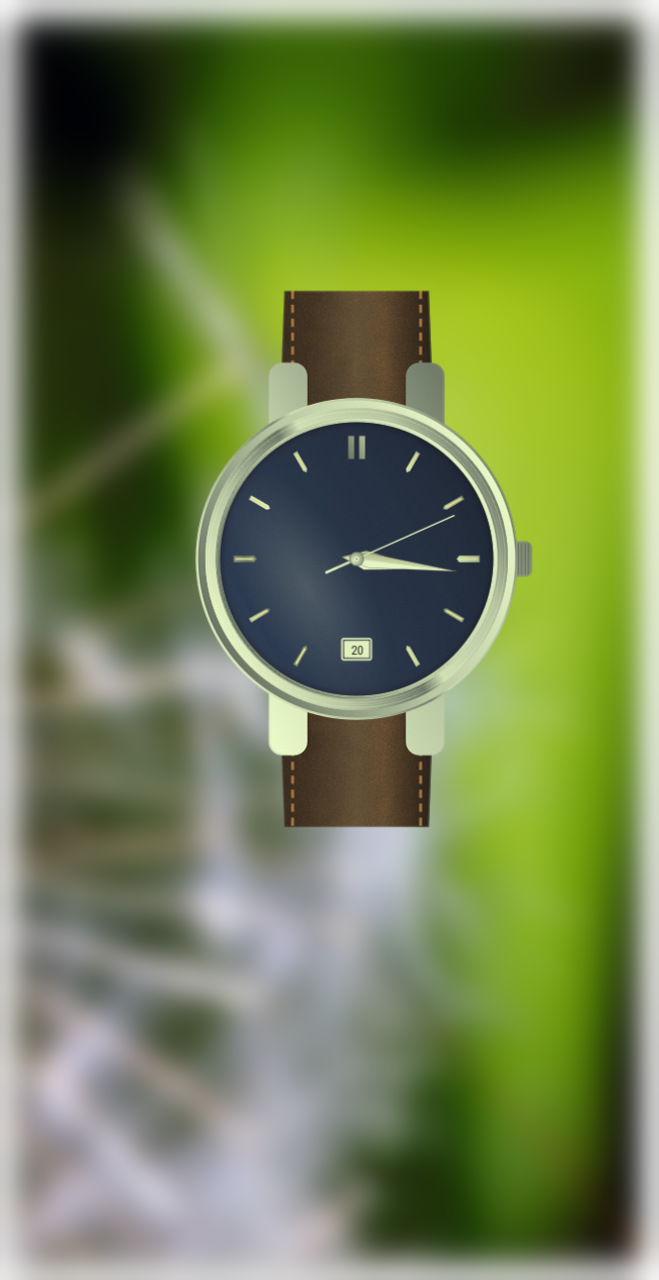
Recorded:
3.16.11
